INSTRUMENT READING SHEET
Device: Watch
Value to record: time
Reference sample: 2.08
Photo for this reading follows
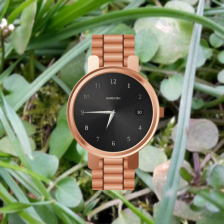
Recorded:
6.45
